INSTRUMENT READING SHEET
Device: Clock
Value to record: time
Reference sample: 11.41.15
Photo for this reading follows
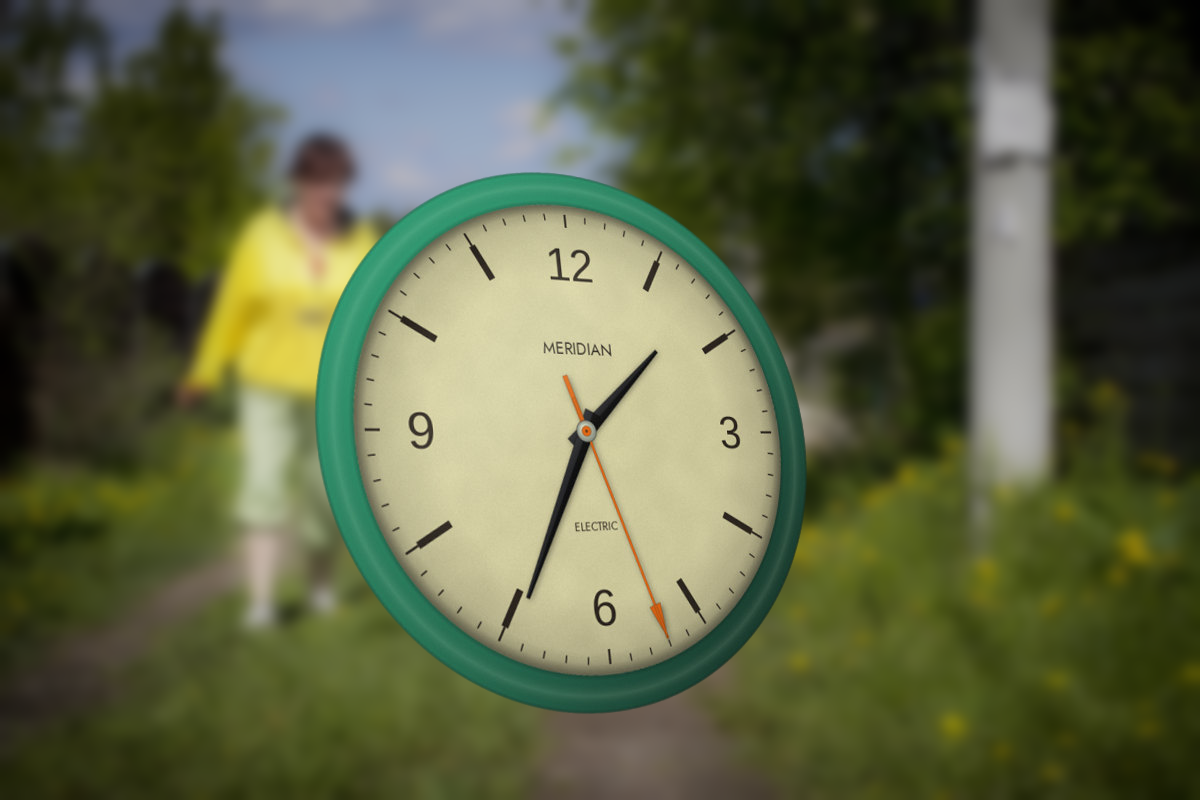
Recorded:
1.34.27
